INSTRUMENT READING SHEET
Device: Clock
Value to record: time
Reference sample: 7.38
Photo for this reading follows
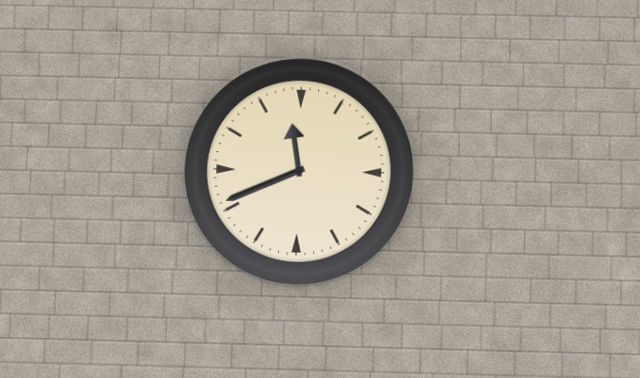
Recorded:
11.41
